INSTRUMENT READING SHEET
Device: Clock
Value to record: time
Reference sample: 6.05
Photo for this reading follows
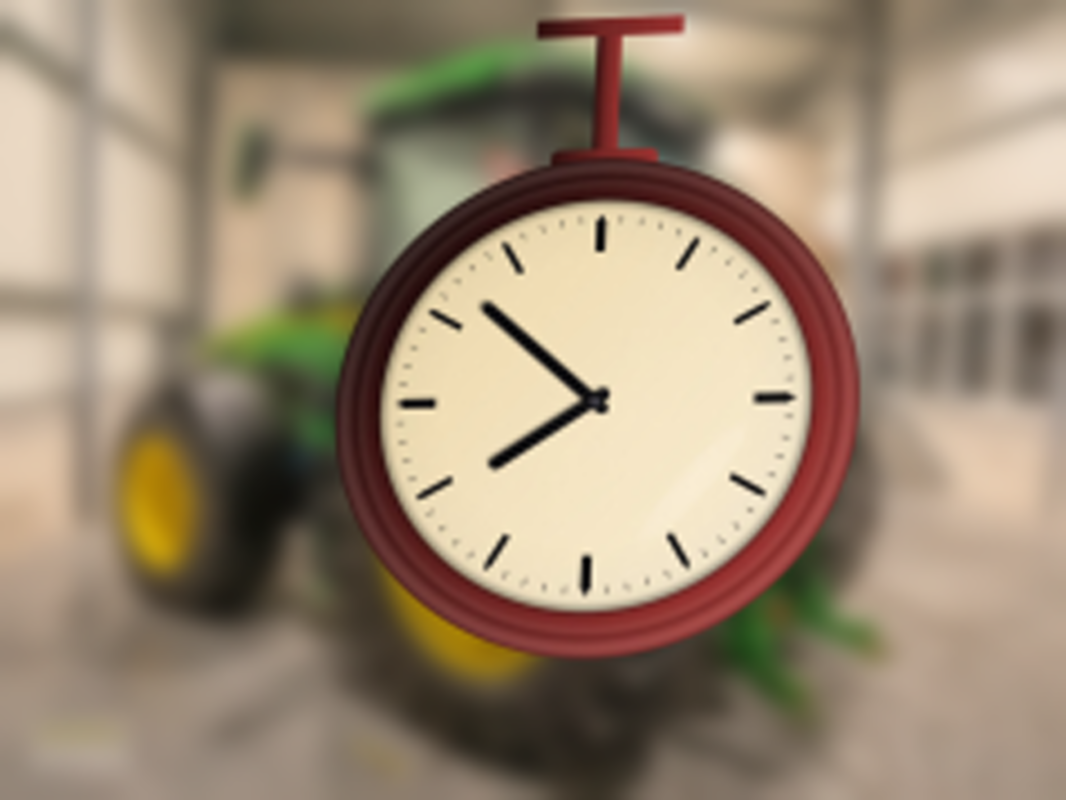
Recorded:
7.52
